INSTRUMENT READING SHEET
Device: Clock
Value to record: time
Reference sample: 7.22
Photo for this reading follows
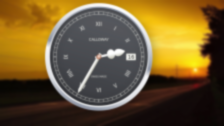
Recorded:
2.35
